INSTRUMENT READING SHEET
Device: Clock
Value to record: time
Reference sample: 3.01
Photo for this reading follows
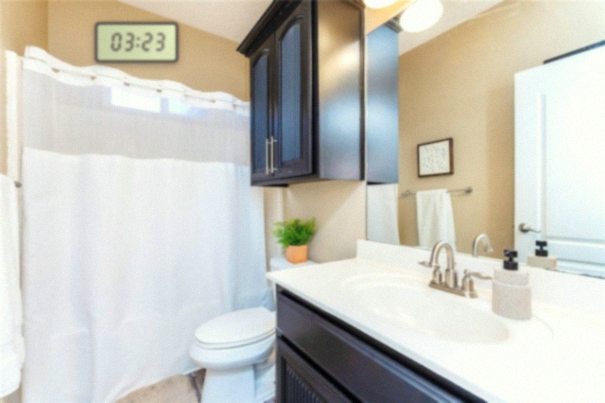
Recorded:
3.23
